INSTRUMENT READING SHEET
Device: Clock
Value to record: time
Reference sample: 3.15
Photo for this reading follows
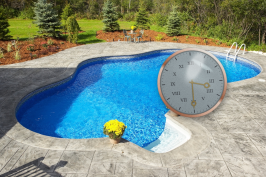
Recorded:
3.30
